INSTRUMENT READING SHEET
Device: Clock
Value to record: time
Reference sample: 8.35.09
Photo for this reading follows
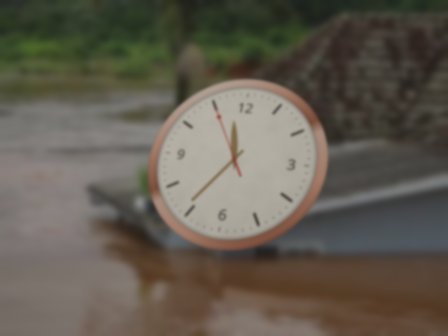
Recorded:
11.35.55
